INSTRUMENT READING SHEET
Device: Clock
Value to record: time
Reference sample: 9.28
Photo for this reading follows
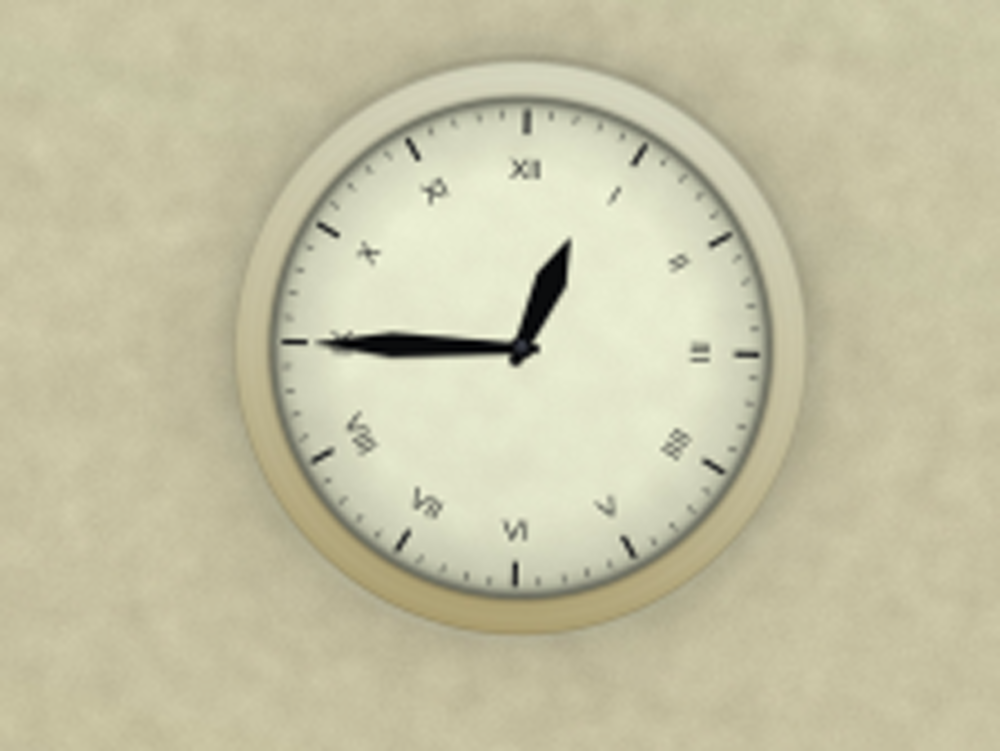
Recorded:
12.45
